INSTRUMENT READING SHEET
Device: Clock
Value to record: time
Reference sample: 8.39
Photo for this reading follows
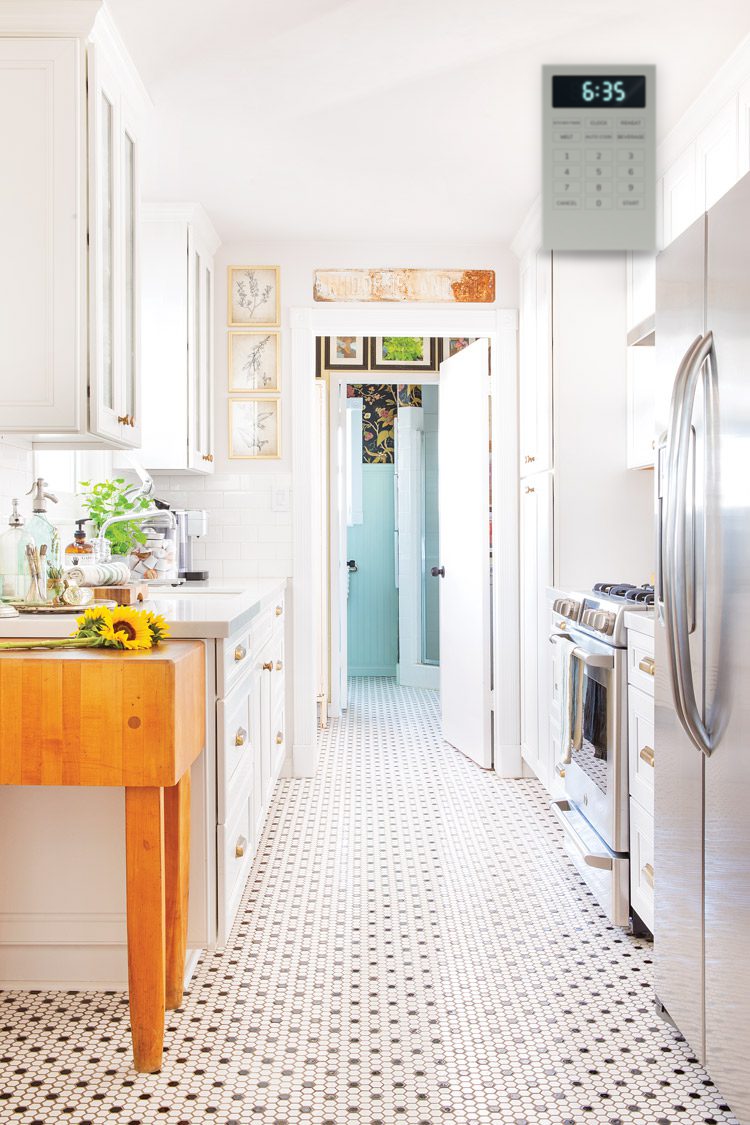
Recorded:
6.35
